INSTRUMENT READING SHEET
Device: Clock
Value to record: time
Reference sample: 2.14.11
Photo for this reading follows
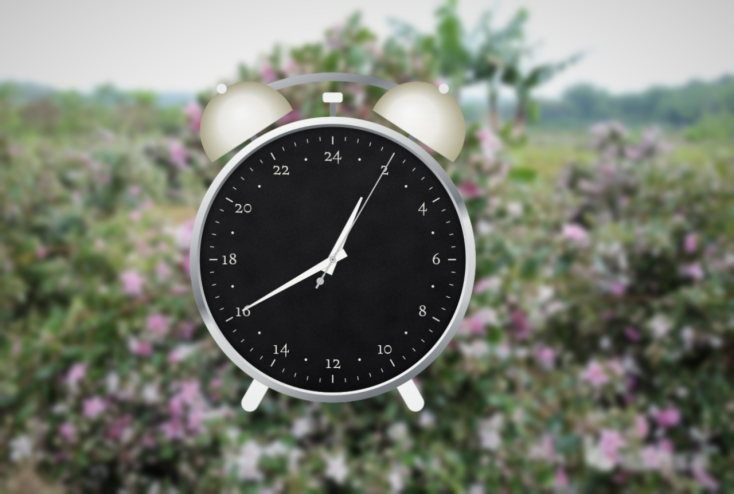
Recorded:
1.40.05
